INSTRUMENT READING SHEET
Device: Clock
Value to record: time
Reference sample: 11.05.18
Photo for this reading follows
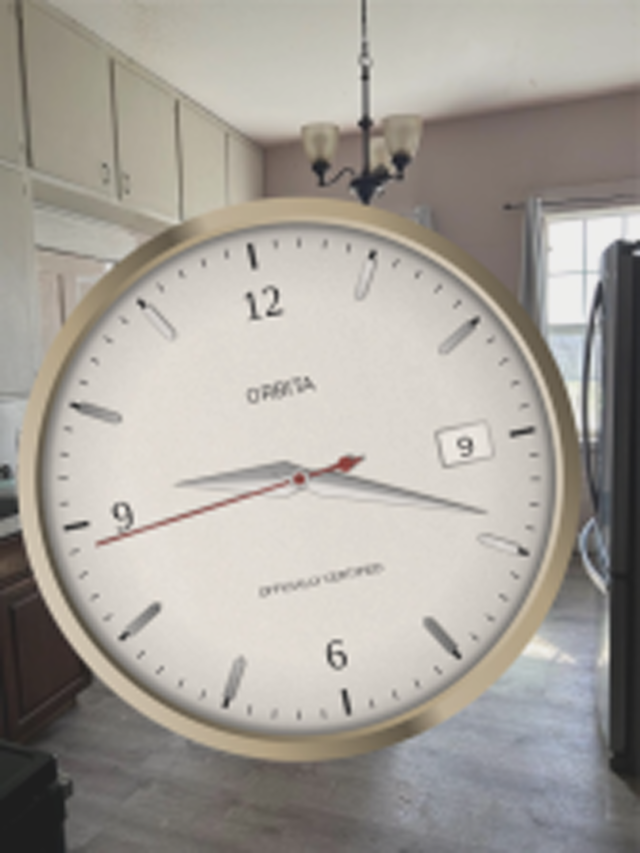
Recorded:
9.18.44
